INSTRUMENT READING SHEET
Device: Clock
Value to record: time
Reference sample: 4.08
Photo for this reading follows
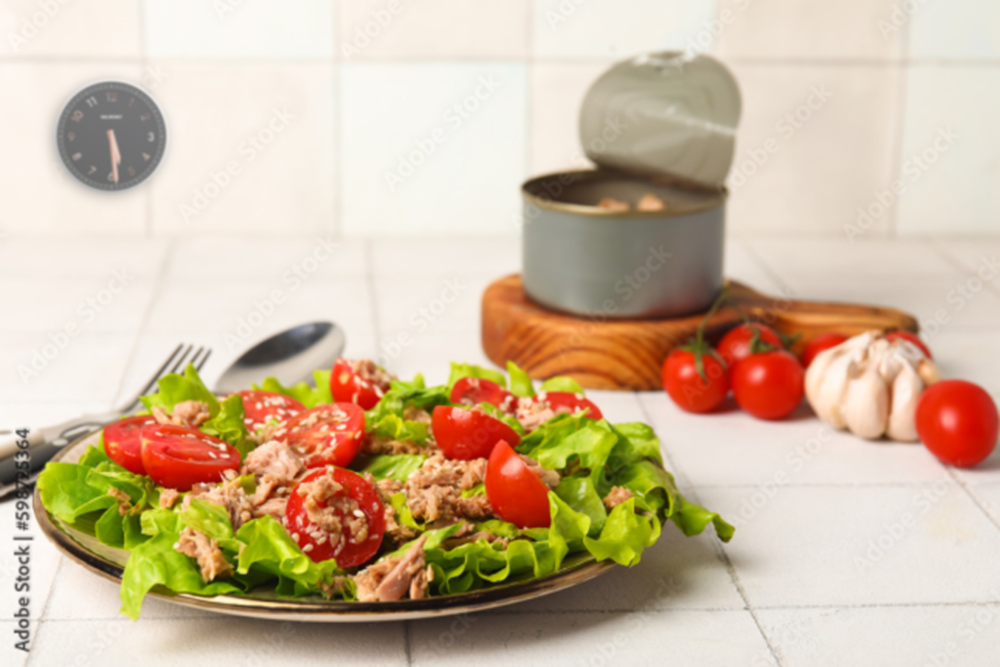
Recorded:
5.29
